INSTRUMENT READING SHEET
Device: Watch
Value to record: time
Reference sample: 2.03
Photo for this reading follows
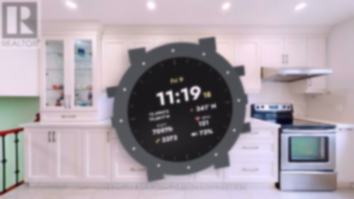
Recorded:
11.19
